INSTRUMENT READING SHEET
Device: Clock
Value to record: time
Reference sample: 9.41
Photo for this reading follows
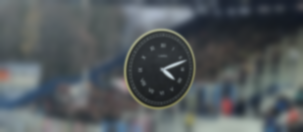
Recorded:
4.12
